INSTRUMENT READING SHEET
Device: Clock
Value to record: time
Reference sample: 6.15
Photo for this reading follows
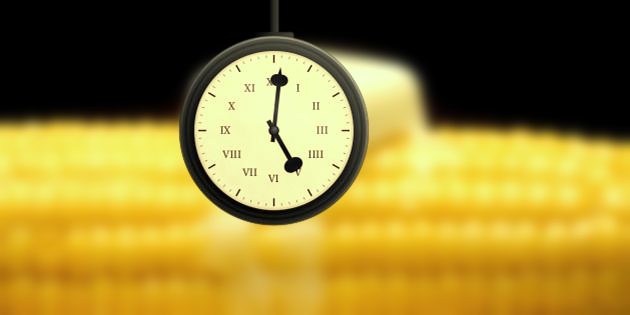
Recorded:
5.01
